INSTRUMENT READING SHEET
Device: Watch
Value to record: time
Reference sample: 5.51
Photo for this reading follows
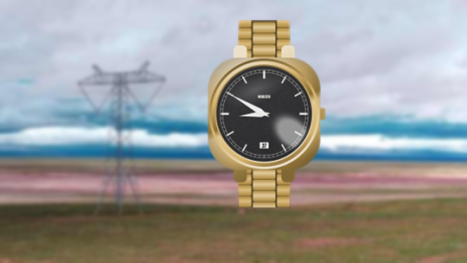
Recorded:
8.50
